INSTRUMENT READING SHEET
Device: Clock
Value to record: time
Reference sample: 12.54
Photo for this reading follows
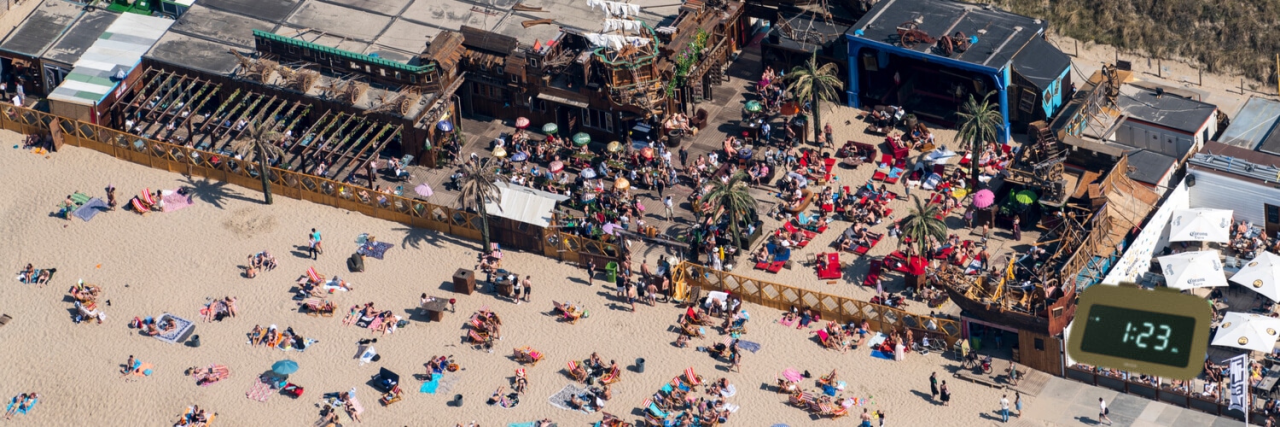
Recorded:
1.23
